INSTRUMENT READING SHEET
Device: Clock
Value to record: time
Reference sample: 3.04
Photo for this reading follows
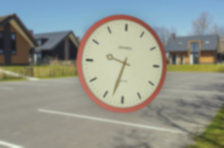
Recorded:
9.33
